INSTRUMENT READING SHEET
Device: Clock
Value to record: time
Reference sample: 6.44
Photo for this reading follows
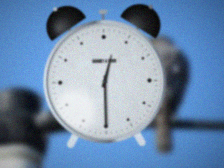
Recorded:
12.30
